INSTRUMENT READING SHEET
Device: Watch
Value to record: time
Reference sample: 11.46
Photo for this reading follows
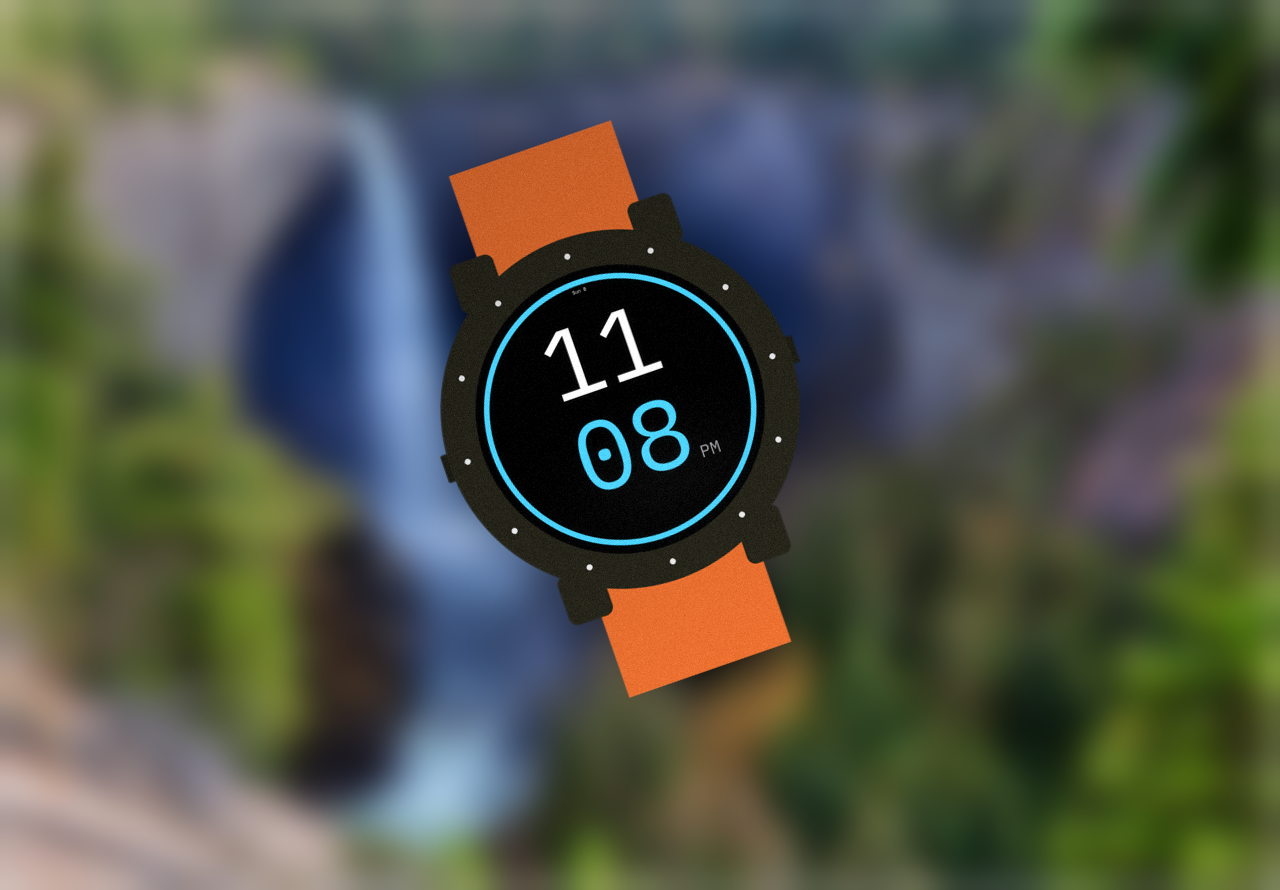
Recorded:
11.08
